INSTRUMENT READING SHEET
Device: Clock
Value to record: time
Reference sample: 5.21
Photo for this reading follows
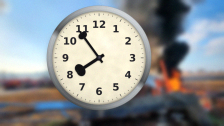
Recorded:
7.54
